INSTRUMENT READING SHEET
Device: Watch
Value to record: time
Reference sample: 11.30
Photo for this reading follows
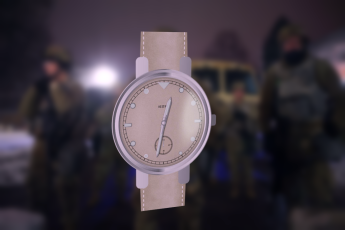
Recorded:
12.32
